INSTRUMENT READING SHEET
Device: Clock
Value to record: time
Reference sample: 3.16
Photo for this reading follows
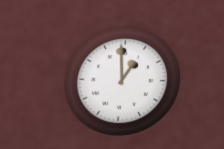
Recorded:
12.59
